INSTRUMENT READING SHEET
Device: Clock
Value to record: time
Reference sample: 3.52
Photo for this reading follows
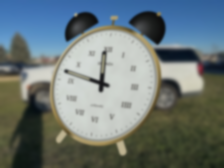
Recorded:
11.47
